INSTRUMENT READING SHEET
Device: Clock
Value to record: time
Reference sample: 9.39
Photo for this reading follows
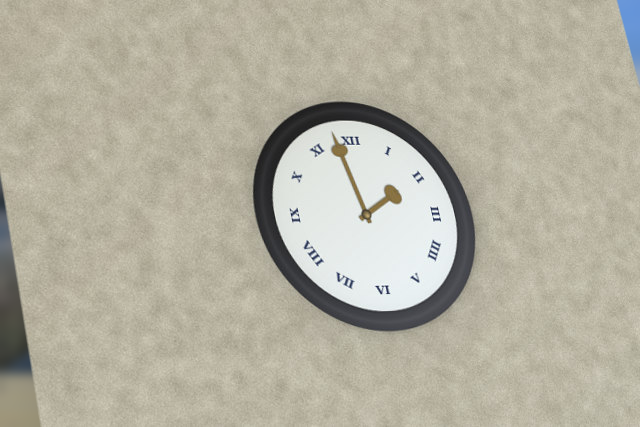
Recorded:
1.58
